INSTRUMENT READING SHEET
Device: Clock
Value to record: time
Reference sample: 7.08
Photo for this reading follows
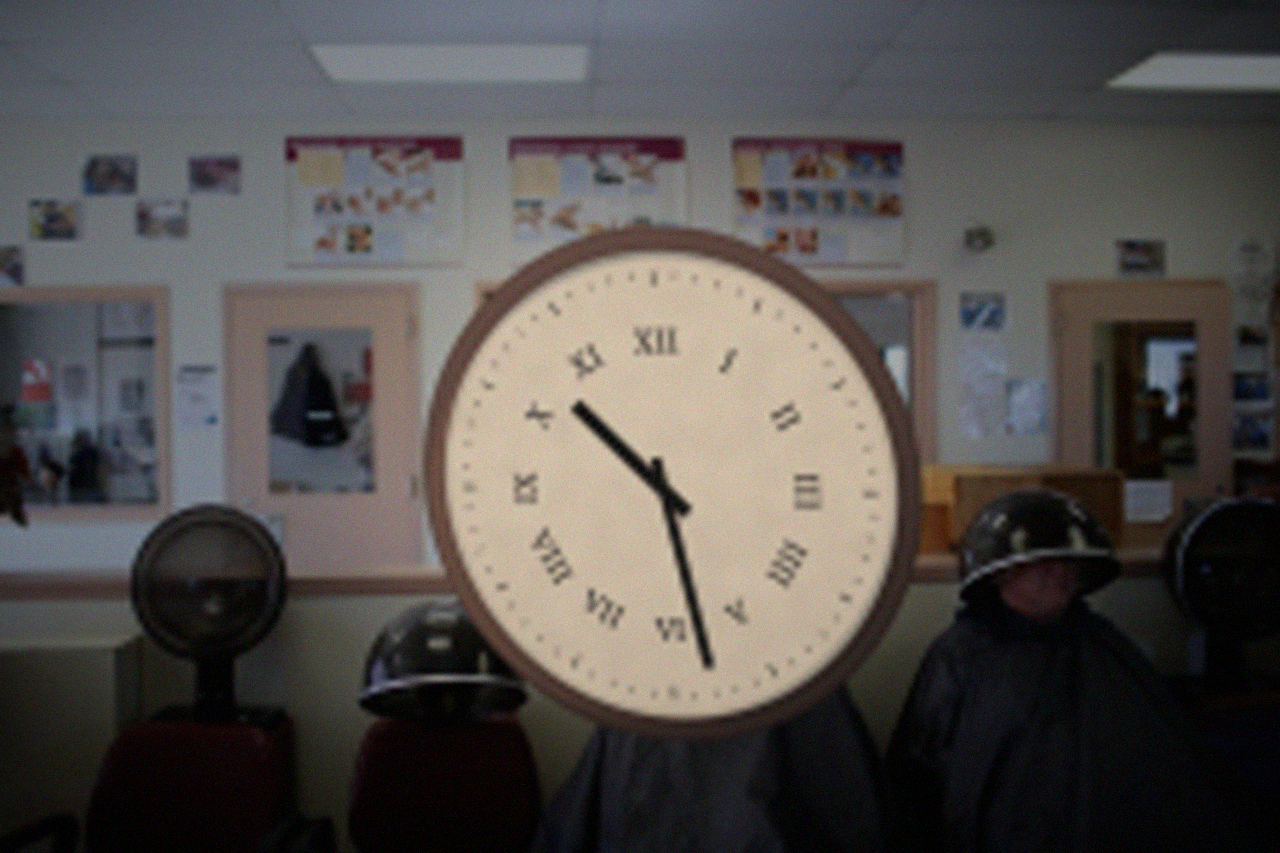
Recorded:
10.28
